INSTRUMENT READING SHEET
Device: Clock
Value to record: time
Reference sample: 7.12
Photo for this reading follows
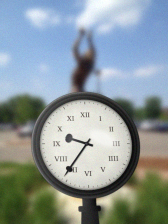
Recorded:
9.36
